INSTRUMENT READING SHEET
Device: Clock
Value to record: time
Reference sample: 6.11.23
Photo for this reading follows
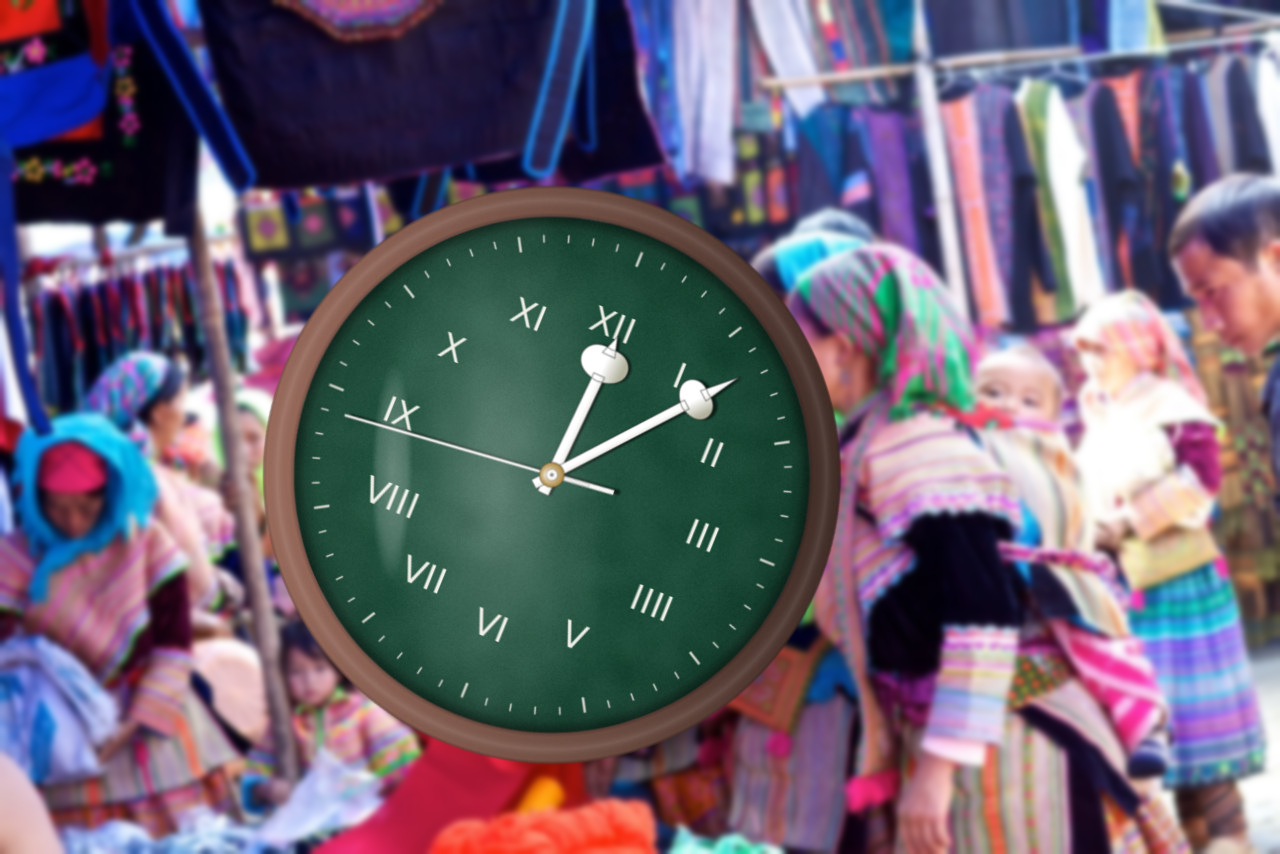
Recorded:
12.06.44
